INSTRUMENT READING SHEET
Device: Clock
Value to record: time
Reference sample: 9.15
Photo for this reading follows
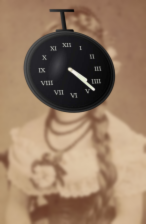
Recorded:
4.23
